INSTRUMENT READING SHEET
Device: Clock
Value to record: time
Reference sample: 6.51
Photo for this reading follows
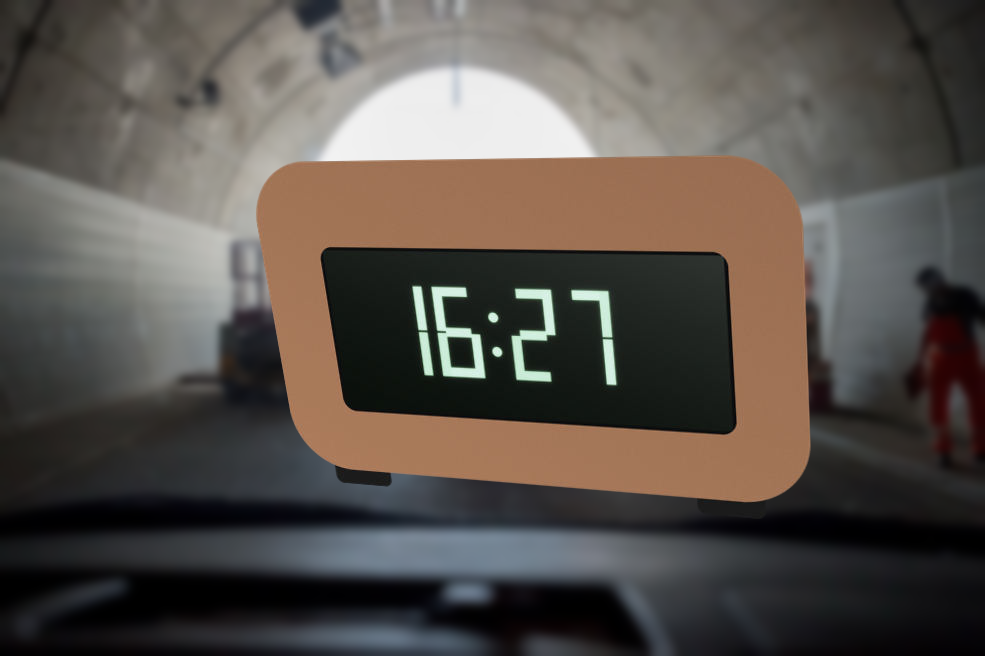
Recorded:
16.27
